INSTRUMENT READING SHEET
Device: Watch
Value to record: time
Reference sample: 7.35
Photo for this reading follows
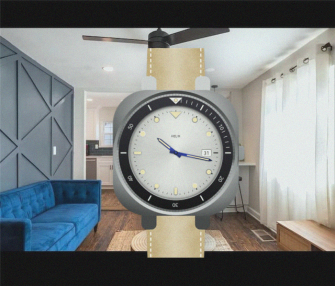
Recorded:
10.17
